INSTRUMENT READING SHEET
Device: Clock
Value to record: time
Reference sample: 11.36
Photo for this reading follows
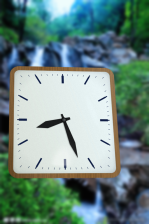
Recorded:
8.27
